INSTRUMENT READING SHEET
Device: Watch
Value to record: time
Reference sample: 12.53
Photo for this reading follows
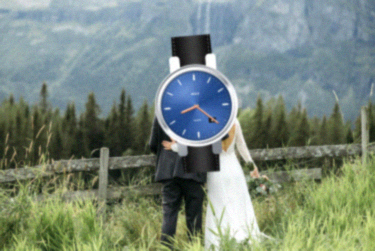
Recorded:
8.22
